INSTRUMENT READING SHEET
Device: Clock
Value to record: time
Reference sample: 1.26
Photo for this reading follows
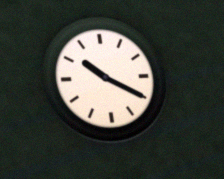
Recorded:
10.20
